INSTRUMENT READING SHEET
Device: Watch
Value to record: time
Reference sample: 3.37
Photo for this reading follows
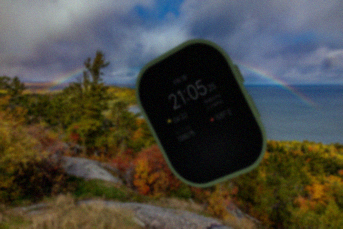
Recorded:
21.05
